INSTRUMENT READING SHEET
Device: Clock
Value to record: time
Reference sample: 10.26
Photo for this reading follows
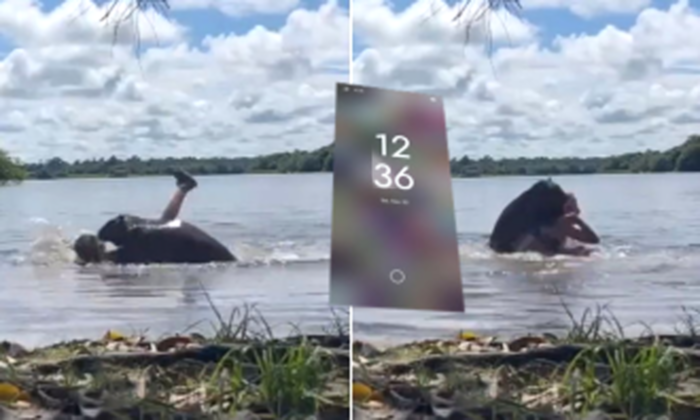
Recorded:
12.36
